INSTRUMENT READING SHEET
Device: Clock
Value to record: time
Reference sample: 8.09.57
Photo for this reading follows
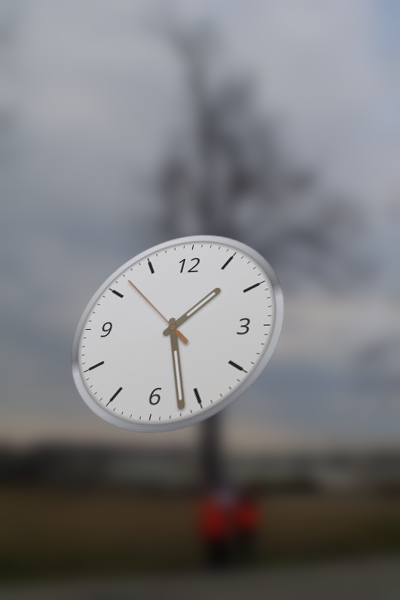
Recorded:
1.26.52
